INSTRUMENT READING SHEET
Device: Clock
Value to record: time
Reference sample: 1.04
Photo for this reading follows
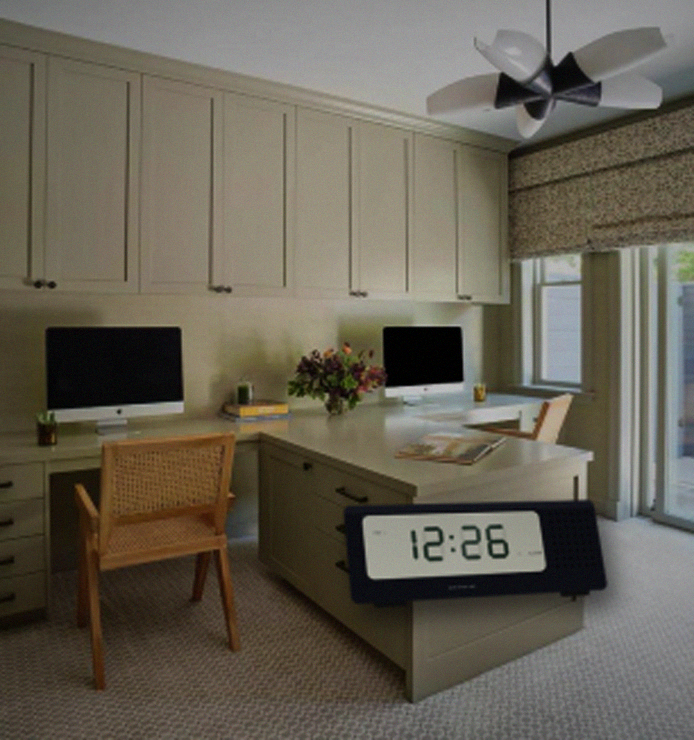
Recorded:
12.26
